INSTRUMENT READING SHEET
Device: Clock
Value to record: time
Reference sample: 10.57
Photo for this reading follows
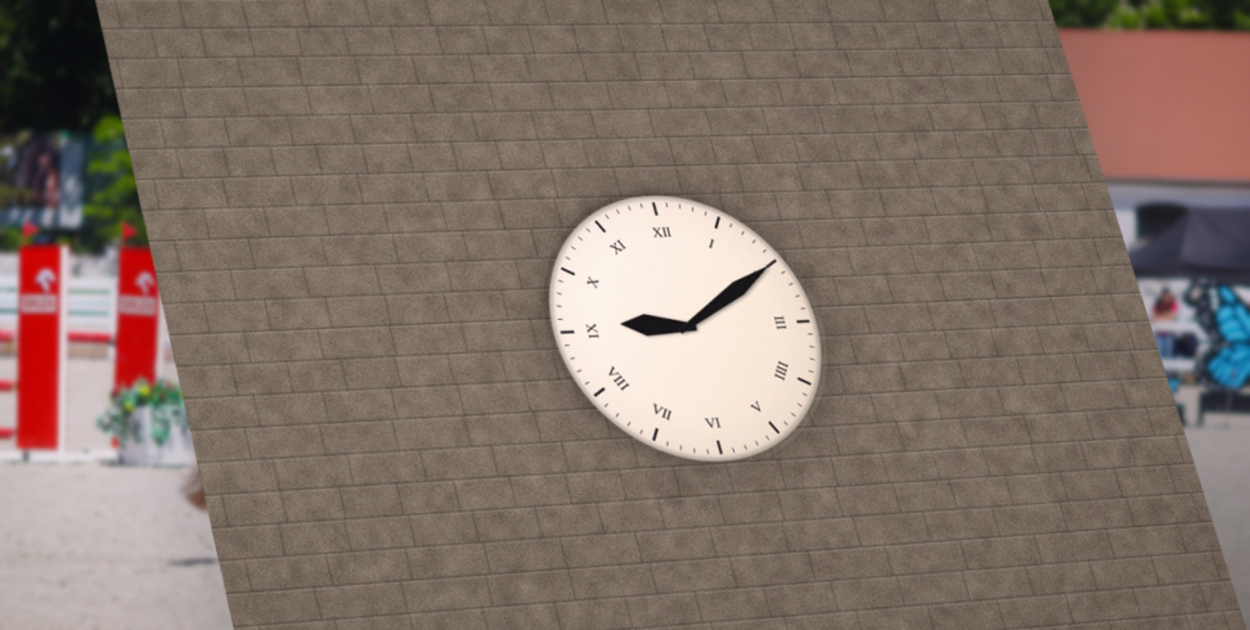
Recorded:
9.10
